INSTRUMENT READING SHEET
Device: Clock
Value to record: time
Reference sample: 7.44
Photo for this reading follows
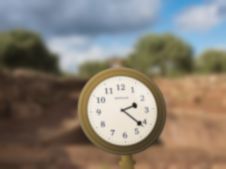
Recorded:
2.22
